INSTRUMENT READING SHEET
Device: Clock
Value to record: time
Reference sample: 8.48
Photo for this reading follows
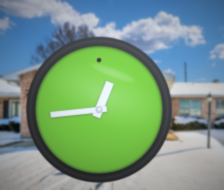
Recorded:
12.44
